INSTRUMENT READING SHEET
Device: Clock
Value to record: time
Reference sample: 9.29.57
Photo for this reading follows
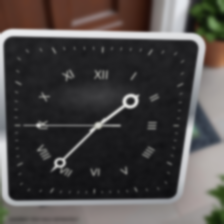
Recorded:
1.36.45
